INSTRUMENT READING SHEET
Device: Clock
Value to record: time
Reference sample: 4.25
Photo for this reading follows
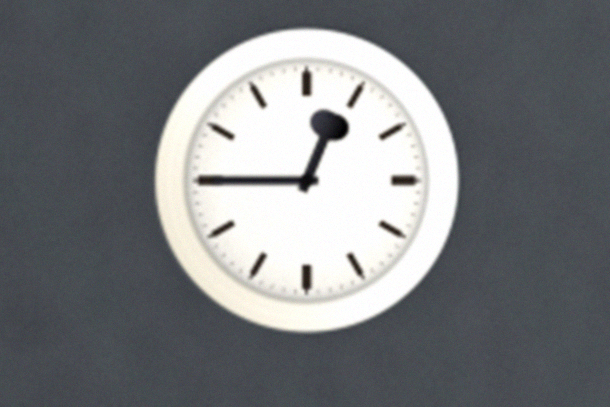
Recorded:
12.45
